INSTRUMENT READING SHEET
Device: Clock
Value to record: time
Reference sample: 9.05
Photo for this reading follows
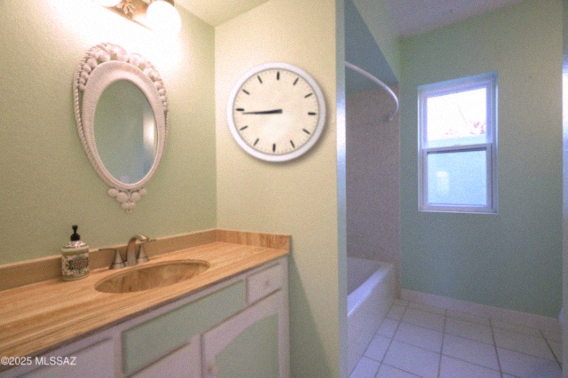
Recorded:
8.44
